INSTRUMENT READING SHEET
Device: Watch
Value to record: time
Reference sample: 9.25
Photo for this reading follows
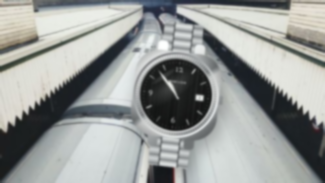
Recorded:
10.53
